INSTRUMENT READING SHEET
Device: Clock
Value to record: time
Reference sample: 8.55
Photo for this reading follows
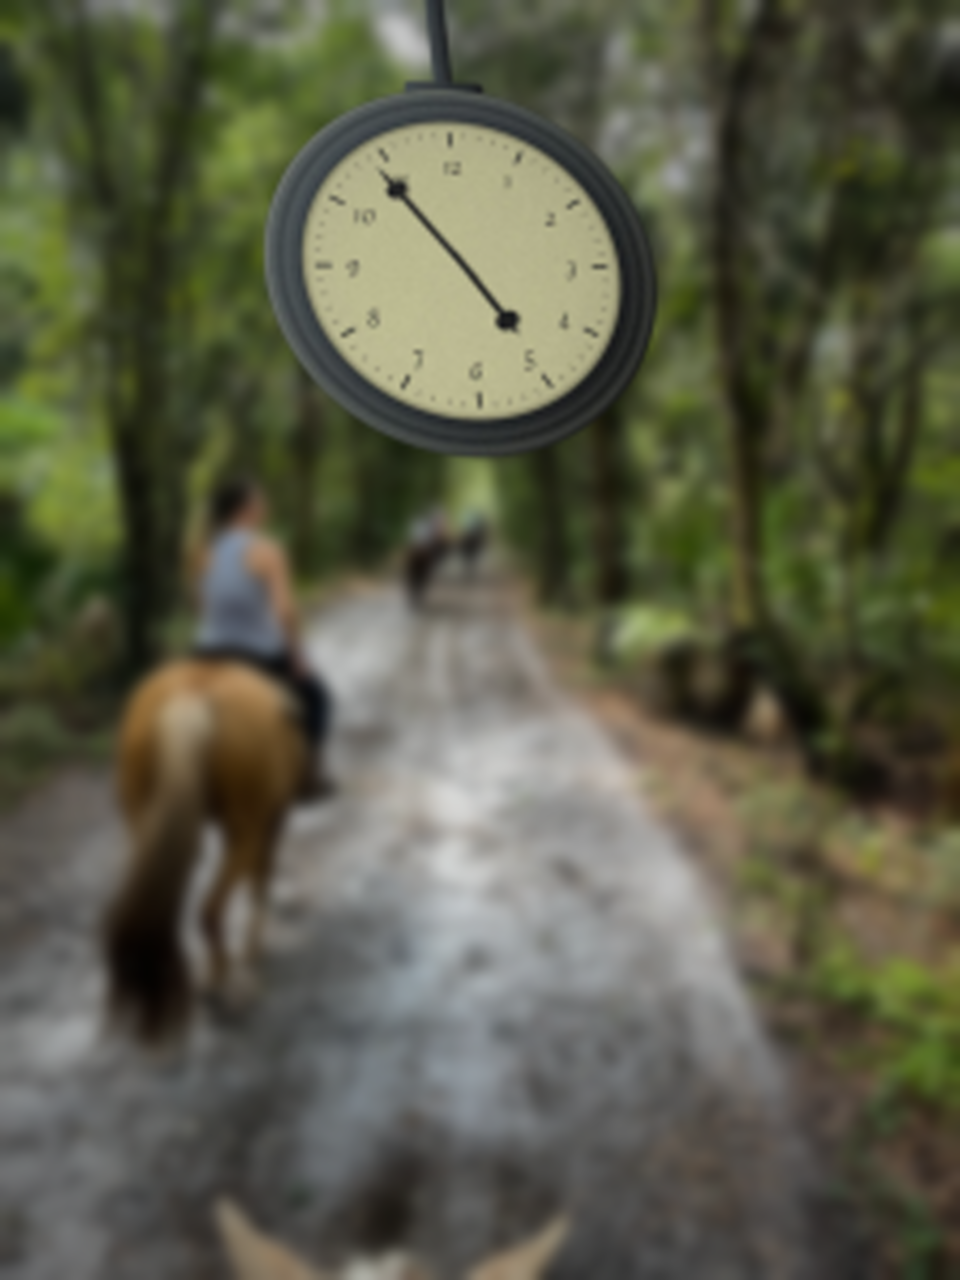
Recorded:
4.54
